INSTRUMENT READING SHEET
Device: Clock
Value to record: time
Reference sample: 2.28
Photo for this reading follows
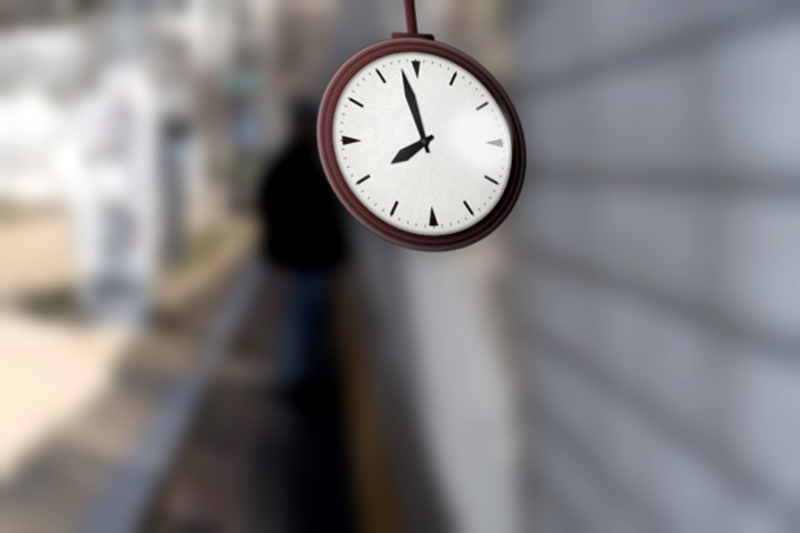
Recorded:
7.58
